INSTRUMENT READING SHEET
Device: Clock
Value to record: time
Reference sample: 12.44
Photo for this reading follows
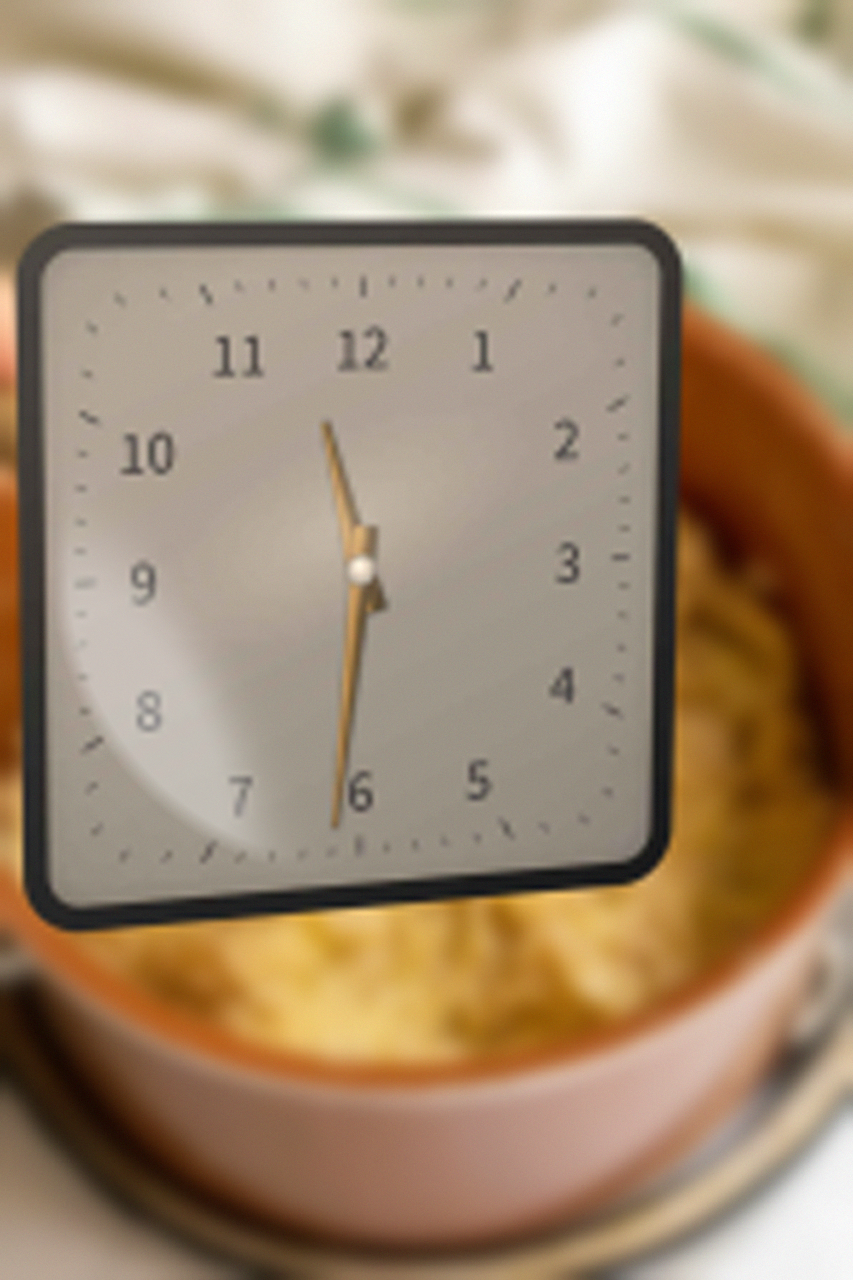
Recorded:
11.31
